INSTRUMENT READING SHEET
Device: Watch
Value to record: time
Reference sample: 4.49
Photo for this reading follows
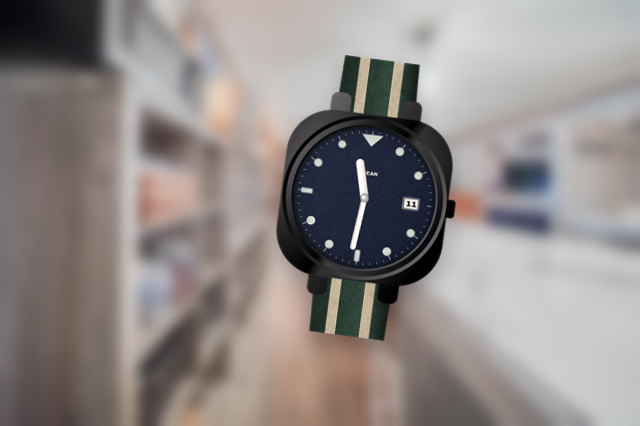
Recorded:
11.31
